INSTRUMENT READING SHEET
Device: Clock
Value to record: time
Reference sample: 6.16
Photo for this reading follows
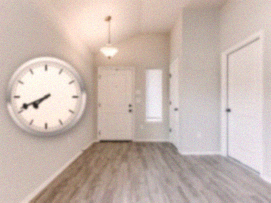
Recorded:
7.41
